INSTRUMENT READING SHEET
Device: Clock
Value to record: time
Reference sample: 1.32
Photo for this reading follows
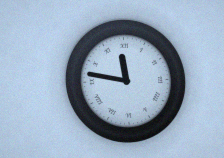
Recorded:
11.47
